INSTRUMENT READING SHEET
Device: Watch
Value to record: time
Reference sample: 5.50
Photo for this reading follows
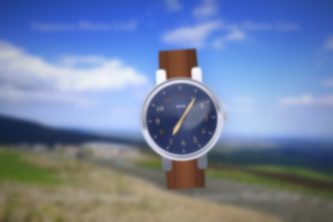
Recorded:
7.06
